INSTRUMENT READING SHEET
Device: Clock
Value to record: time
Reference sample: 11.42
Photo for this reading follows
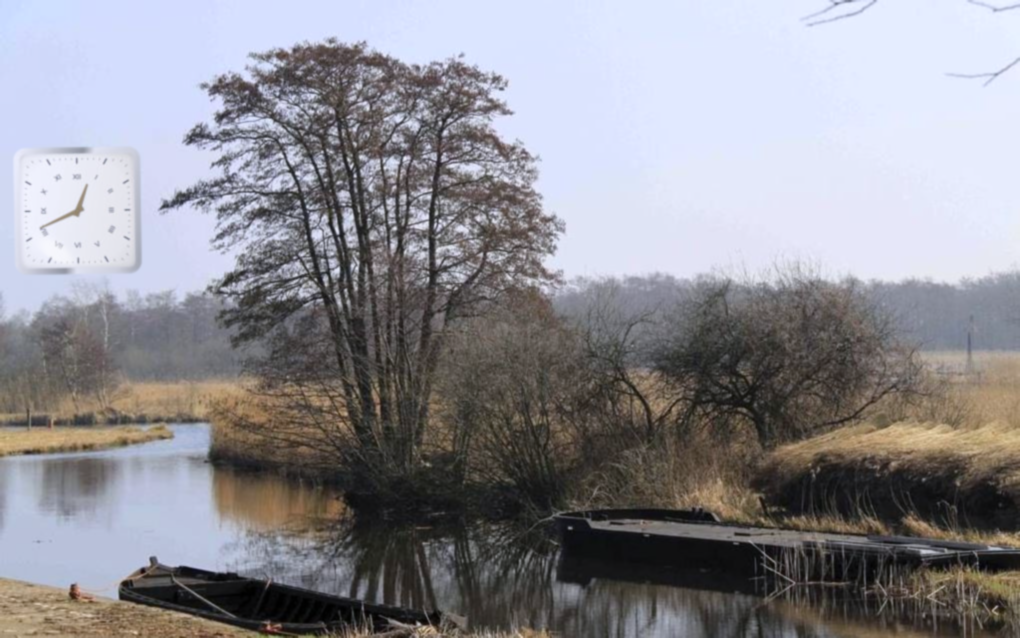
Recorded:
12.41
